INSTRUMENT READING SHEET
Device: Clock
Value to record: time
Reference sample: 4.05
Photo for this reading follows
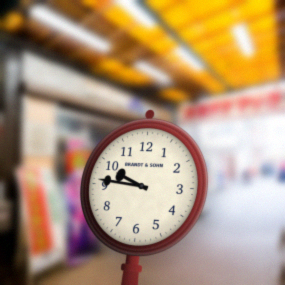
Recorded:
9.46
